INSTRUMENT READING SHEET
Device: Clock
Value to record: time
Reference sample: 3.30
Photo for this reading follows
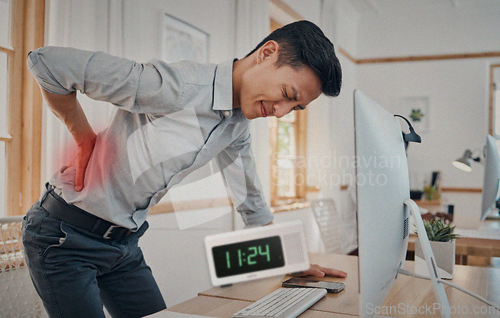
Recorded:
11.24
